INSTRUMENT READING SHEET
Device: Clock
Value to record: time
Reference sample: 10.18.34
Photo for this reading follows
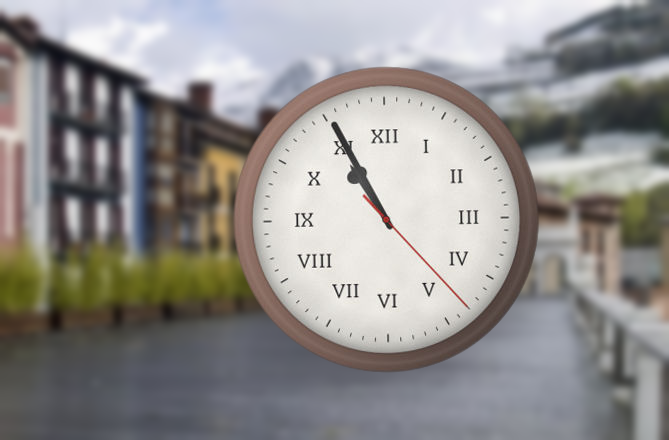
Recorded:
10.55.23
